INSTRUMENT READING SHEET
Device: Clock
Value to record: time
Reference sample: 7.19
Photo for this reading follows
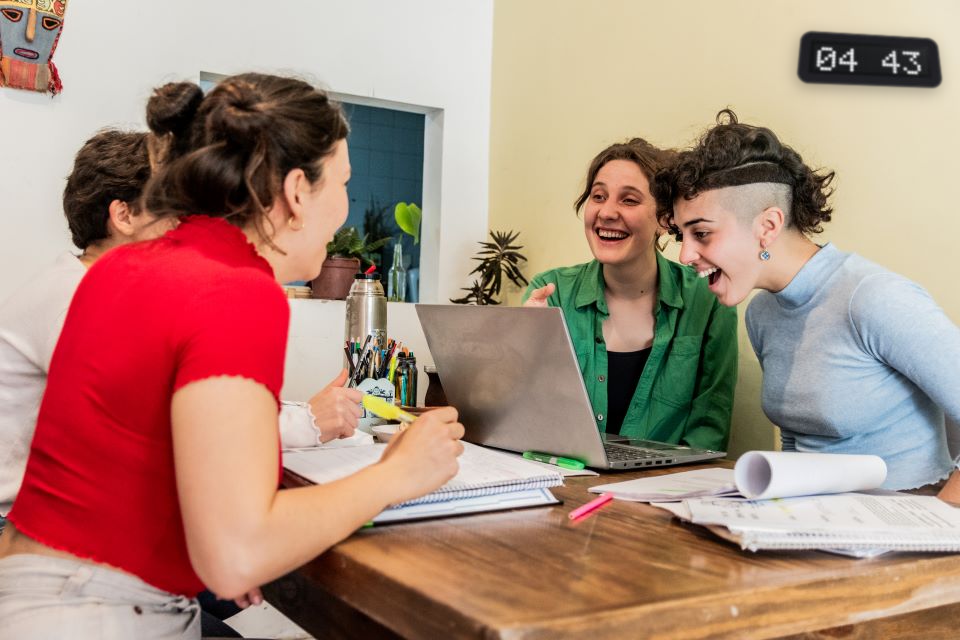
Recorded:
4.43
